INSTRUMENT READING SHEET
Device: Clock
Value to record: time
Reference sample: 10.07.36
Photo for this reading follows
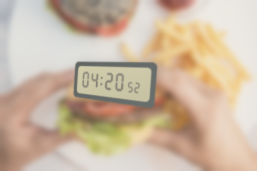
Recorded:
4.20.52
